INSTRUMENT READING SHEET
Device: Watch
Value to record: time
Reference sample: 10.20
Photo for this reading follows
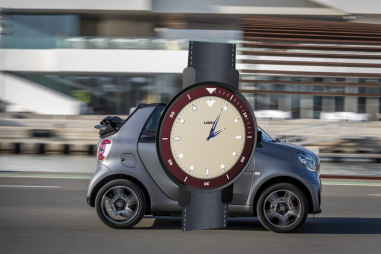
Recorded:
2.04
